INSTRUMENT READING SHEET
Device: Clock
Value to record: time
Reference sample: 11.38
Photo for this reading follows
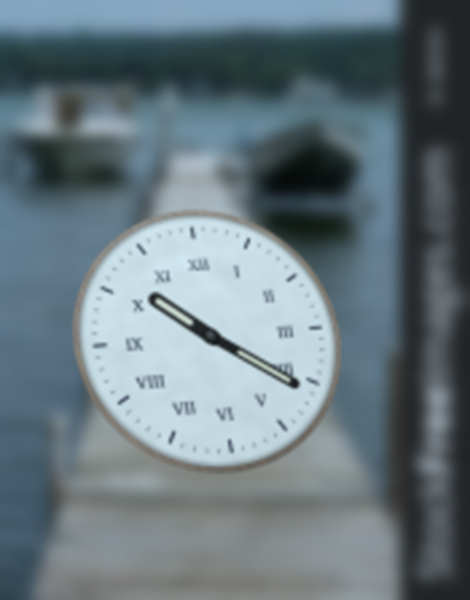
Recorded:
10.21
